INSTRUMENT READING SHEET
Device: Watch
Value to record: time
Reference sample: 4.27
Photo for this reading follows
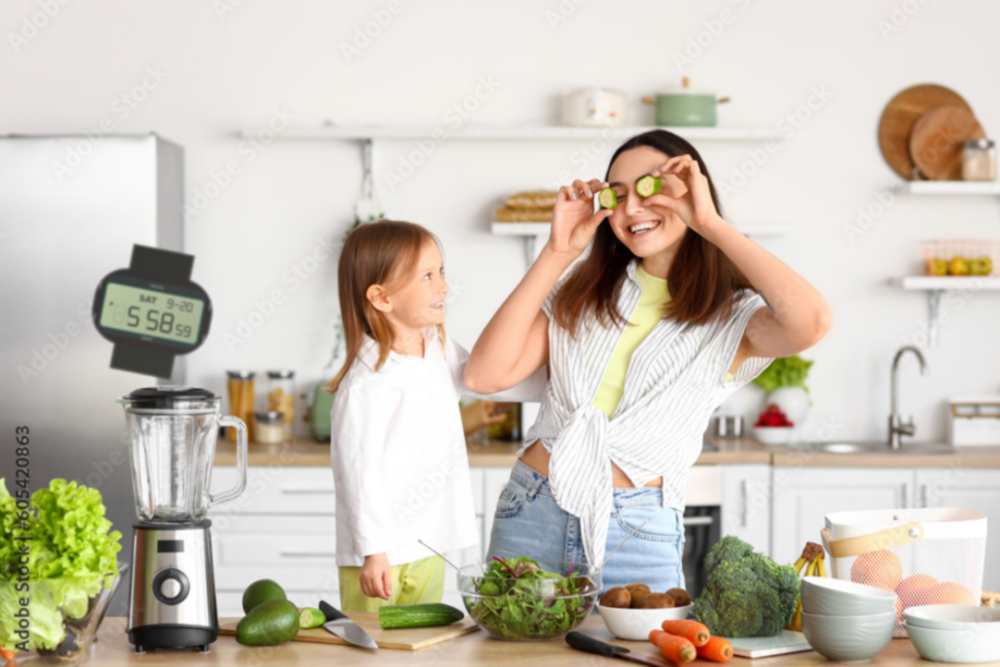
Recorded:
5.58
